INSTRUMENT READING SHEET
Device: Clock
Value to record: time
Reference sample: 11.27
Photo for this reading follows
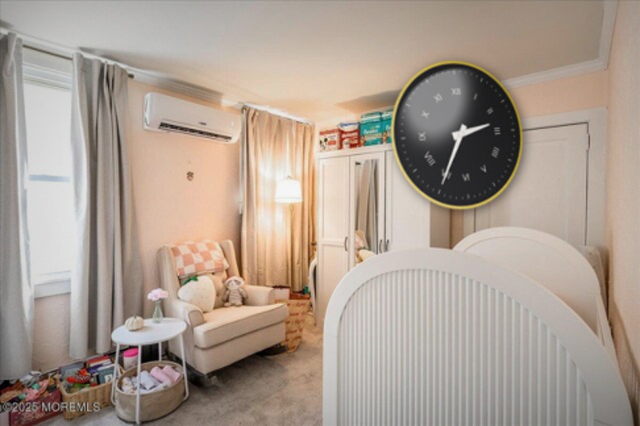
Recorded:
2.35
